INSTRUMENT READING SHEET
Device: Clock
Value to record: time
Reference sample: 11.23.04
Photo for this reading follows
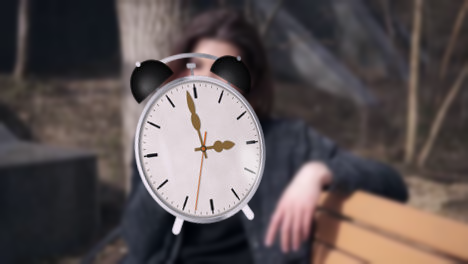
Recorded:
2.58.33
